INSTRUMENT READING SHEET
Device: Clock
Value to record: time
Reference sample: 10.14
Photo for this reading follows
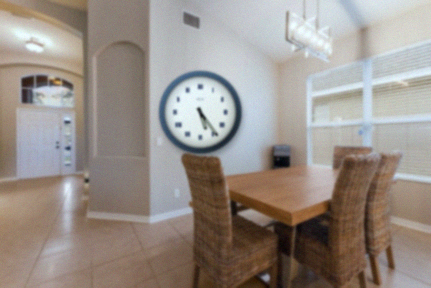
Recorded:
5.24
